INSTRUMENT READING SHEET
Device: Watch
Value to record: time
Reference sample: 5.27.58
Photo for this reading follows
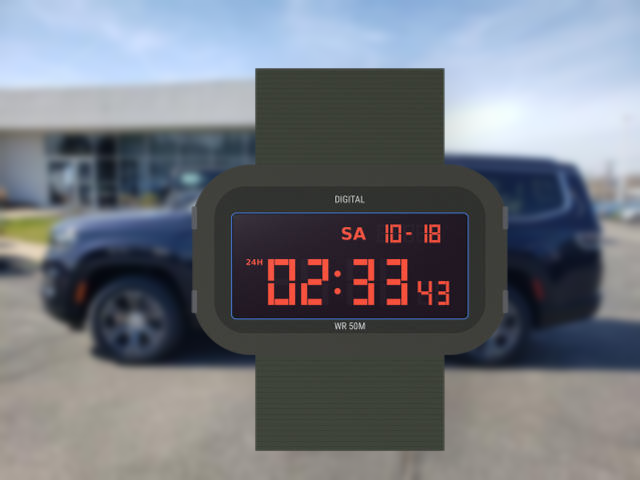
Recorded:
2.33.43
